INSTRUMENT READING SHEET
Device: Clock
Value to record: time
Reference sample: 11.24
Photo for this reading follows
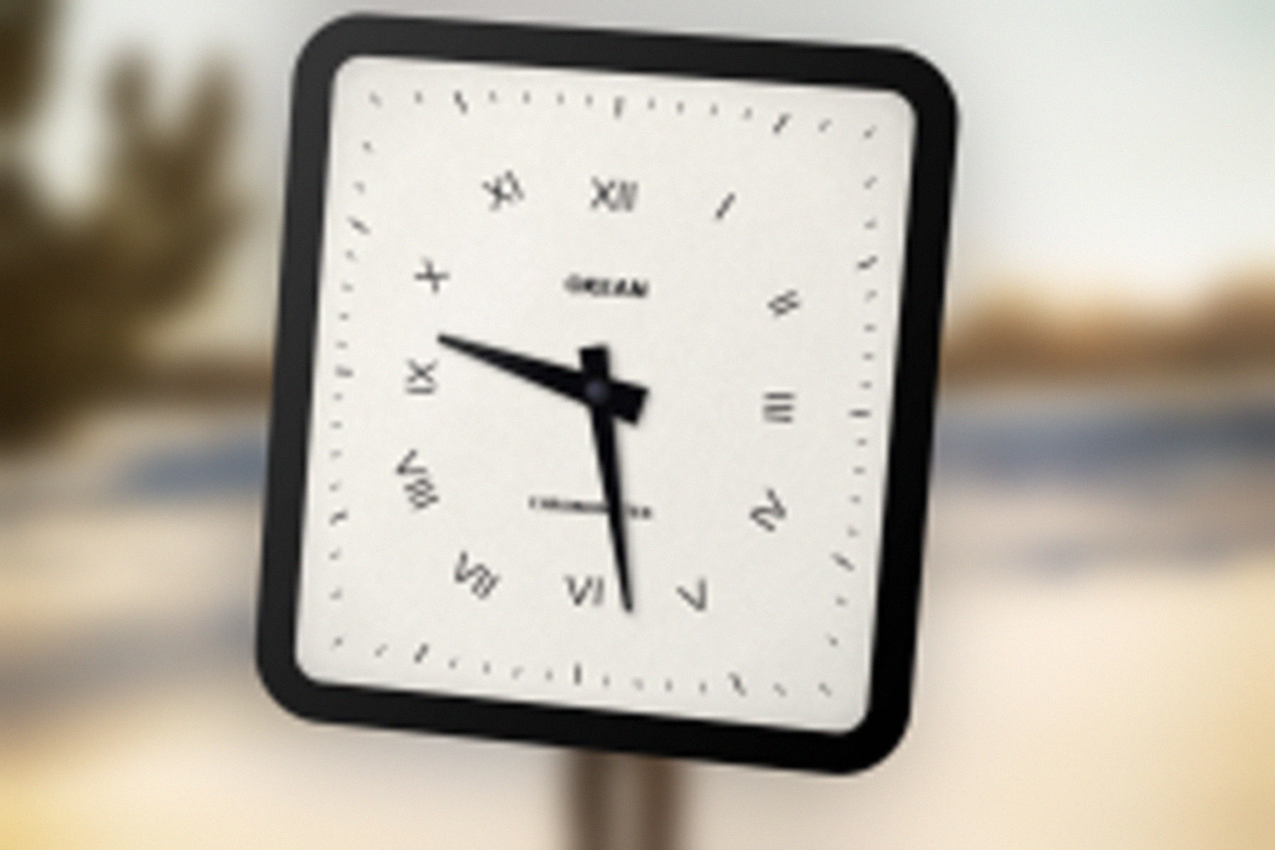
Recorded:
9.28
